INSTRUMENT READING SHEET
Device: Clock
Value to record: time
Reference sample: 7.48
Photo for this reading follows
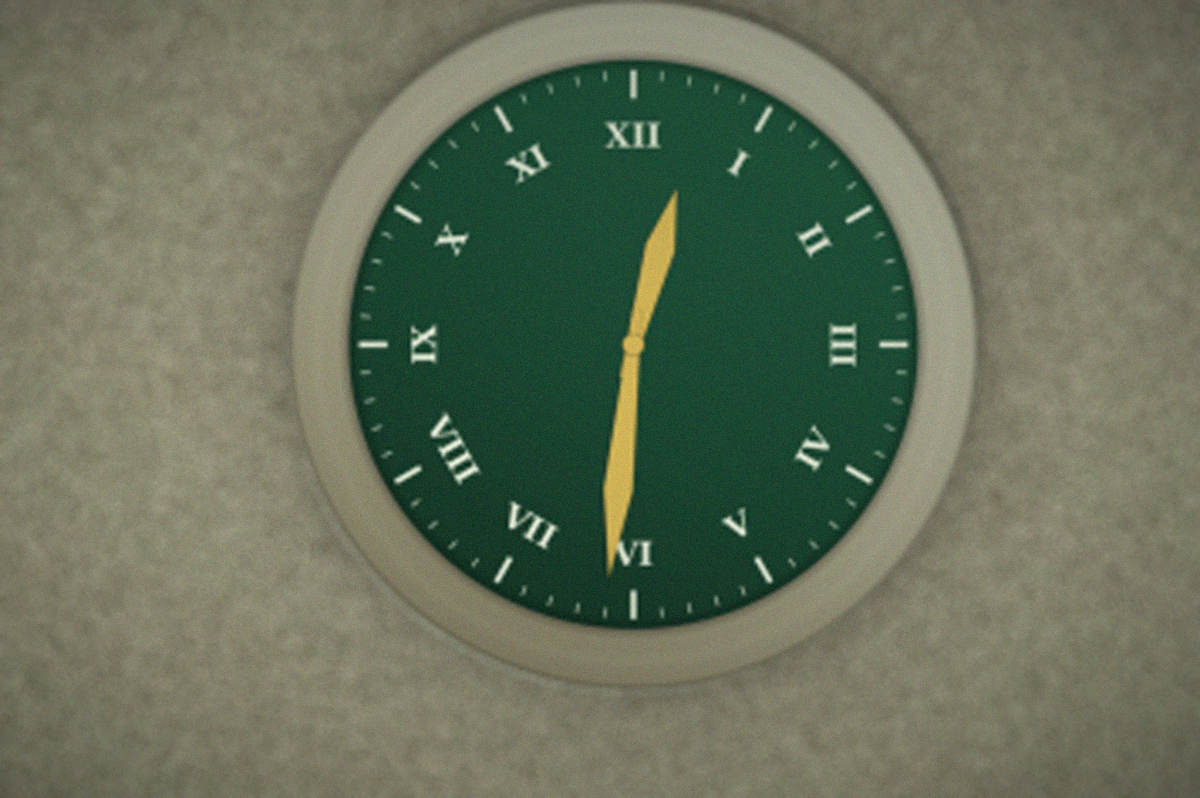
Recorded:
12.31
